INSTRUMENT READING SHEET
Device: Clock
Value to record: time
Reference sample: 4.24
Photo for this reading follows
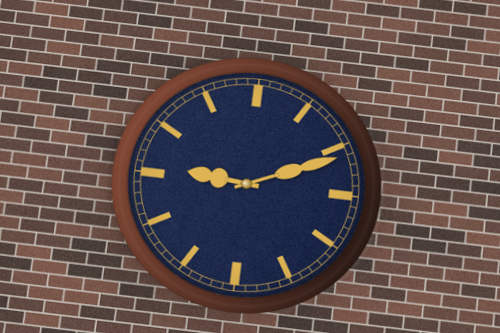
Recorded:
9.11
